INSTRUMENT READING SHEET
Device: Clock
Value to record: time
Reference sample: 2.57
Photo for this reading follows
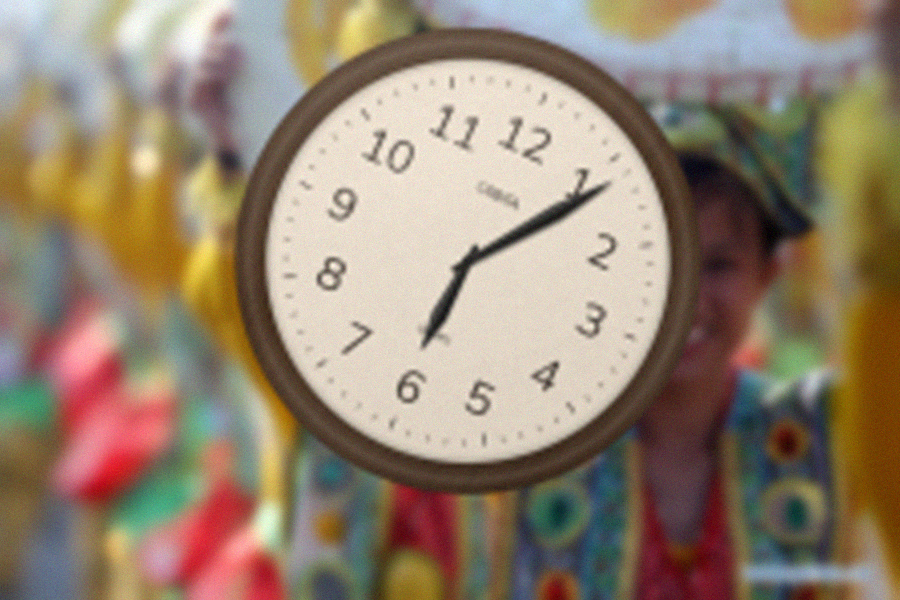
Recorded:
6.06
